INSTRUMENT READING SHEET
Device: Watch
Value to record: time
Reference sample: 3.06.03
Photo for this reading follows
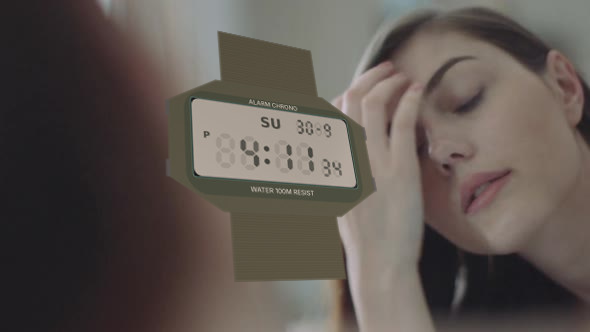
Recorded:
4.11.34
